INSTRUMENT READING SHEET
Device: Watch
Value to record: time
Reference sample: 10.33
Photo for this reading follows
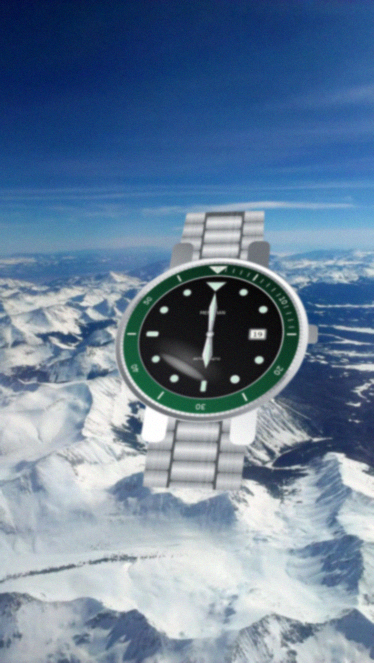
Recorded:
6.00
